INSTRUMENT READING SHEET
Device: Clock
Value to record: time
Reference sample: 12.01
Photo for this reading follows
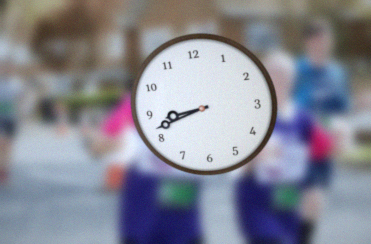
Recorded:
8.42
